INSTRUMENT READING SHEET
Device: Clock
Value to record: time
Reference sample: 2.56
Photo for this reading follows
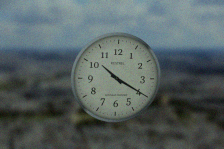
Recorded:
10.20
